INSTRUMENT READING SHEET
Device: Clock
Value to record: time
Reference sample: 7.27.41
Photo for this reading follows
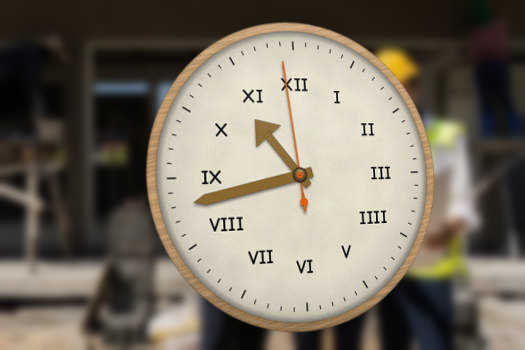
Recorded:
10.42.59
